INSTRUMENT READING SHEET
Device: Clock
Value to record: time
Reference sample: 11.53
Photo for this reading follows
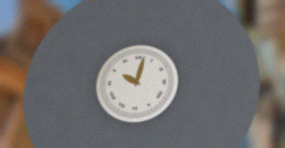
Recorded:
10.02
